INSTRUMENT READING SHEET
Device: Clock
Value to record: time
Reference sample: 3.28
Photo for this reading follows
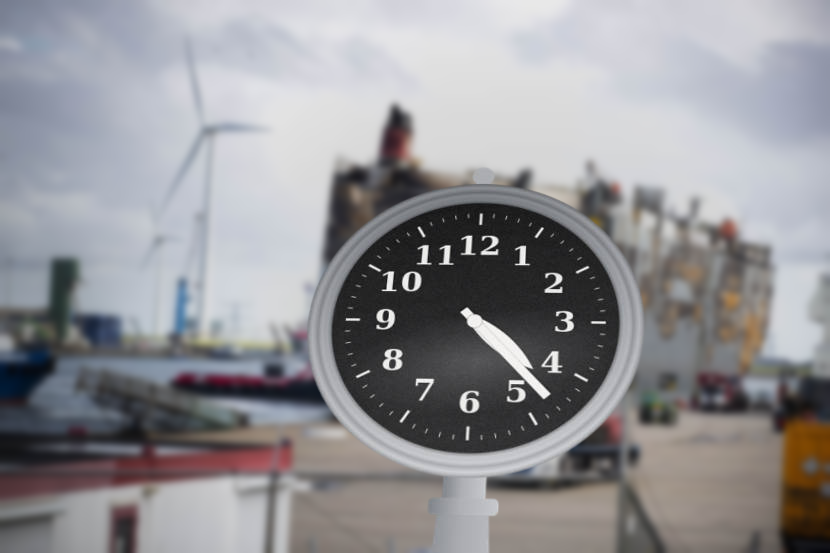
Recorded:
4.23
